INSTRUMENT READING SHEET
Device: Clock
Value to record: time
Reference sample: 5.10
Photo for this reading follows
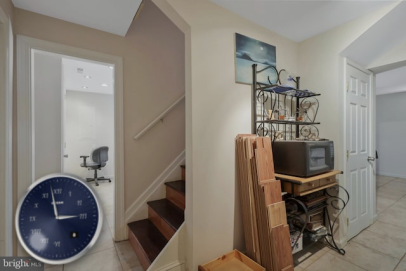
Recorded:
2.58
